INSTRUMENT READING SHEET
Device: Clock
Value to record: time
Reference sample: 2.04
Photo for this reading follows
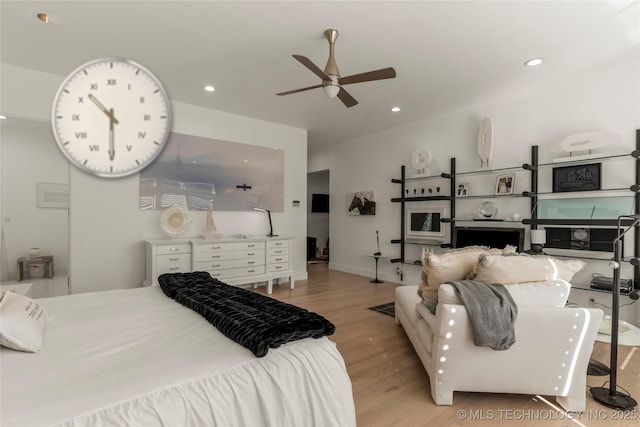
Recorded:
10.30
